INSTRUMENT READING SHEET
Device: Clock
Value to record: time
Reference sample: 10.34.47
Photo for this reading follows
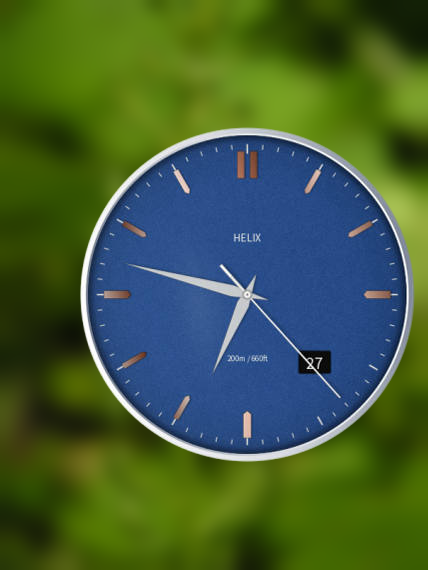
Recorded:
6.47.23
